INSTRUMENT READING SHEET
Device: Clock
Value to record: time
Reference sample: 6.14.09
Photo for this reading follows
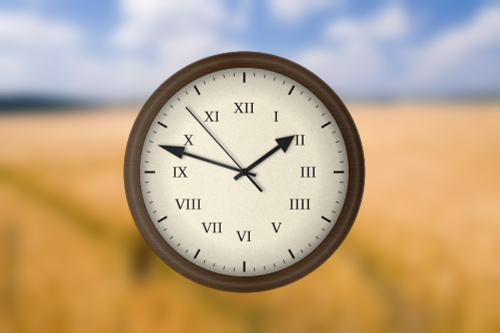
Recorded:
1.47.53
